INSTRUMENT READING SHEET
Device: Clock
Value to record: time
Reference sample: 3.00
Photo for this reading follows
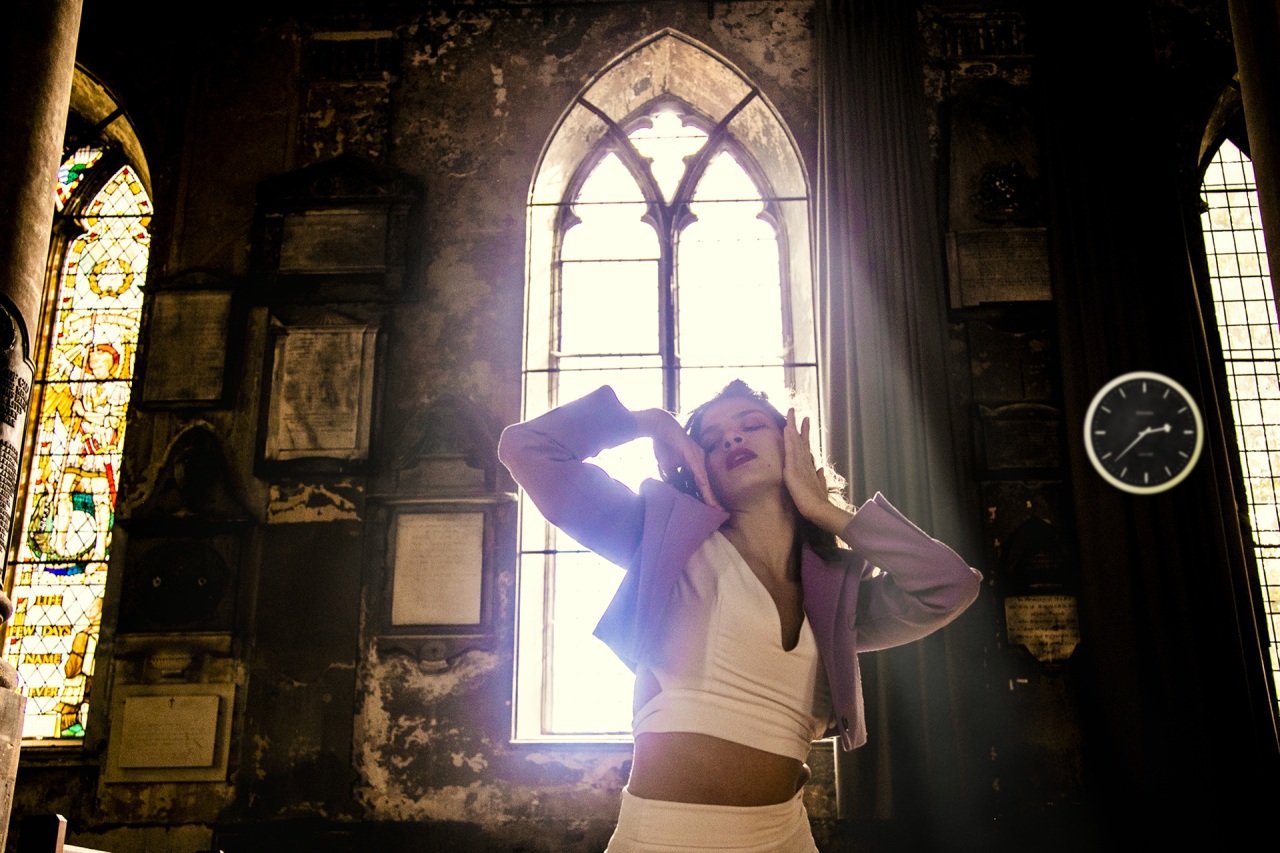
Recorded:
2.38
